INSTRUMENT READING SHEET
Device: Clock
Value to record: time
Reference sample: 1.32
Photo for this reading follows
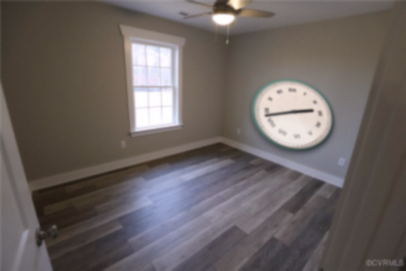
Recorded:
2.43
